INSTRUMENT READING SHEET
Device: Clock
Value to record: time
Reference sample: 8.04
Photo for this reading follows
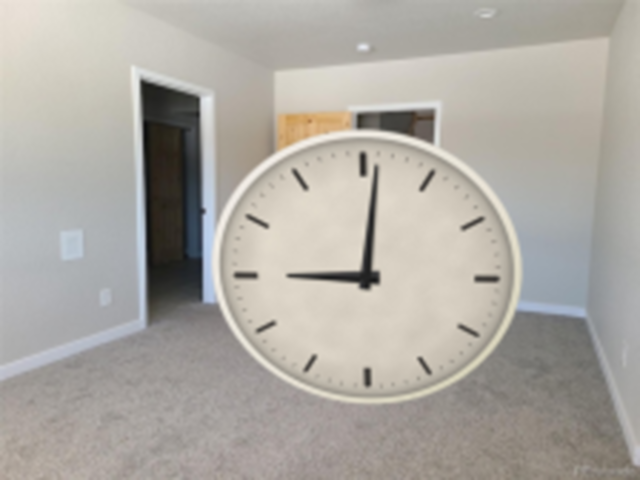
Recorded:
9.01
